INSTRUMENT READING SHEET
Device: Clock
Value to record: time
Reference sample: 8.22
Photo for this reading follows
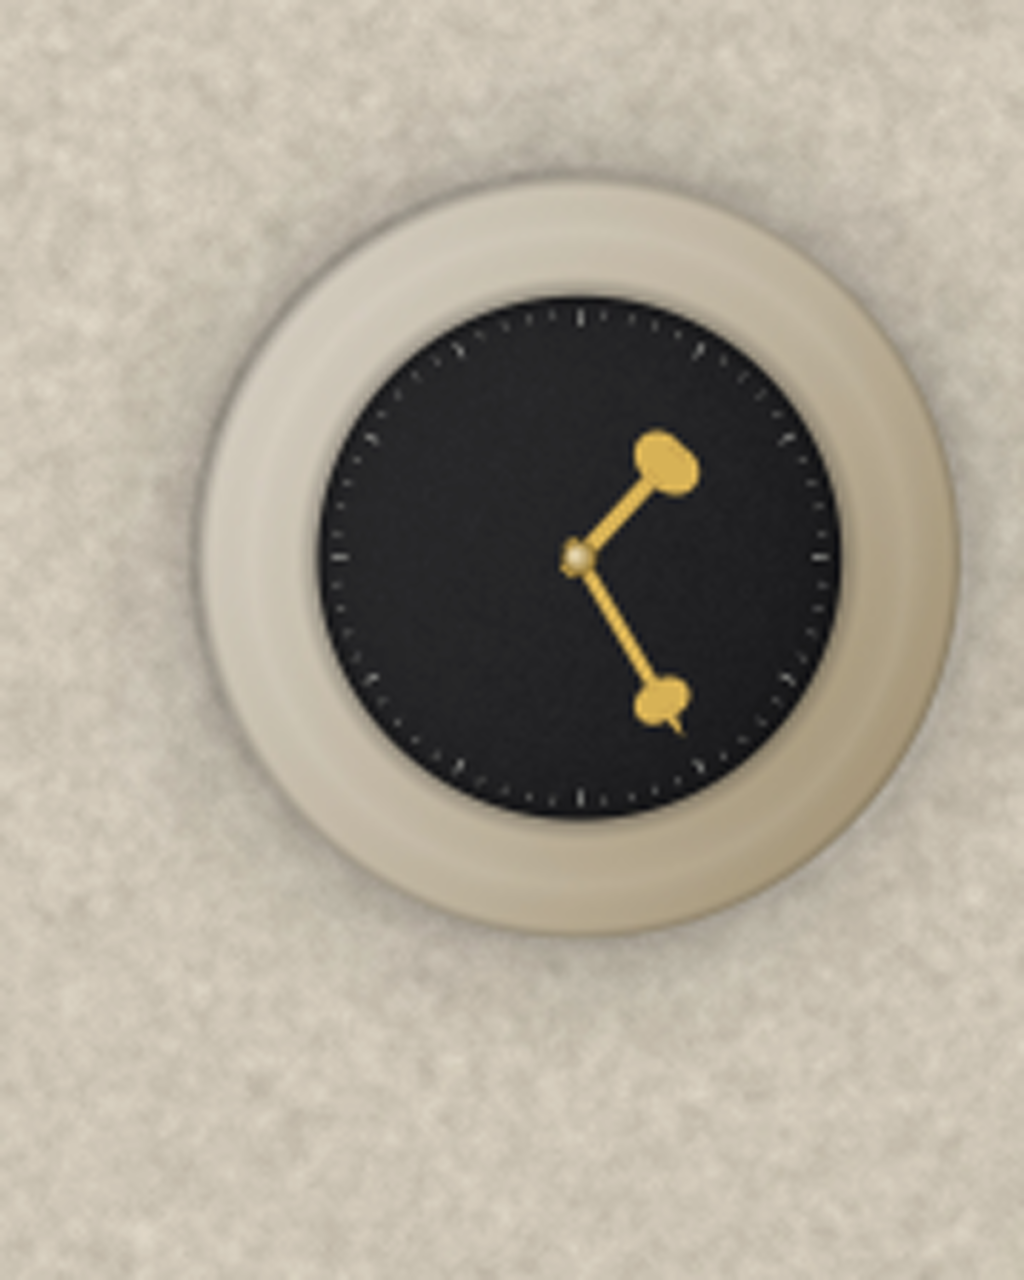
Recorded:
1.25
